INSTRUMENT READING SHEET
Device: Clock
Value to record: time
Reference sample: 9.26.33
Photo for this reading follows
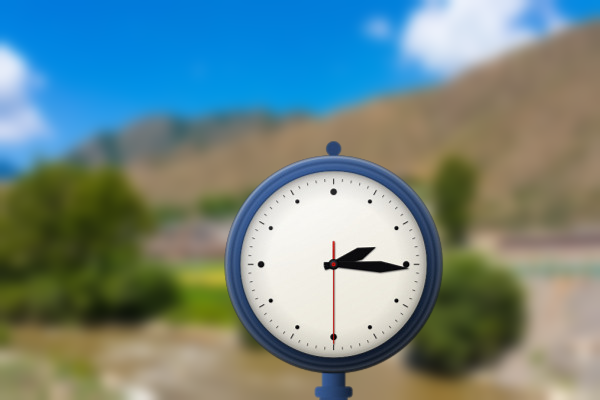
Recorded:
2.15.30
